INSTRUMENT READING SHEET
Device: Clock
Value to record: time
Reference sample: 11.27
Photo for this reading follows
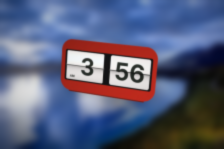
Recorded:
3.56
